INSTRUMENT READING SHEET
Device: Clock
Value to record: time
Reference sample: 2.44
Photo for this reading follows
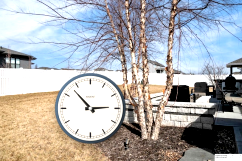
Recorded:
2.53
